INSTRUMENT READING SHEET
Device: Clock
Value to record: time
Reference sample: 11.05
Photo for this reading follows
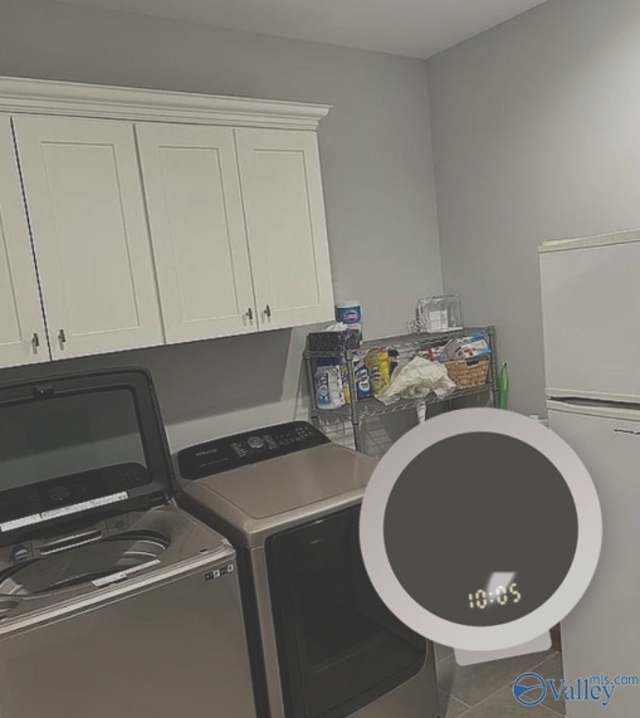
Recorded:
10.05
